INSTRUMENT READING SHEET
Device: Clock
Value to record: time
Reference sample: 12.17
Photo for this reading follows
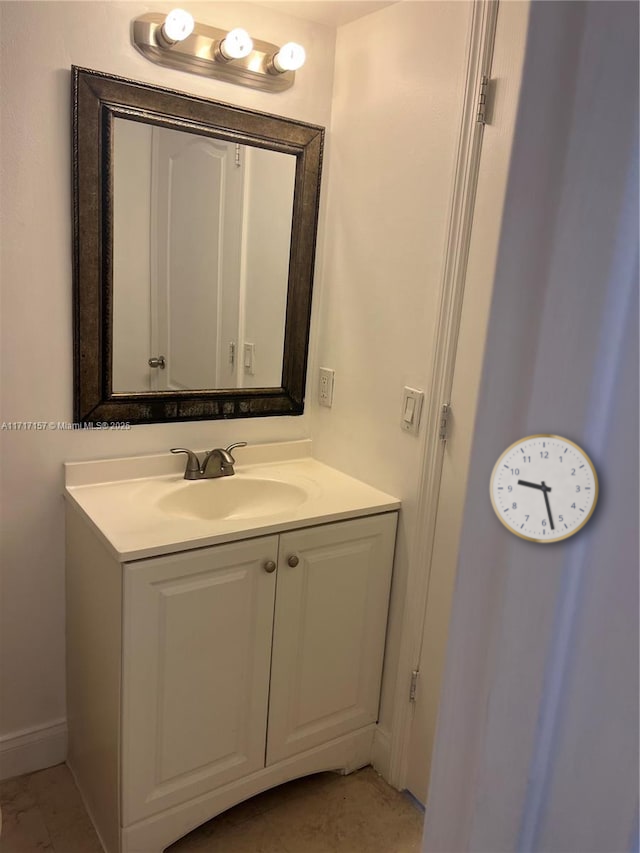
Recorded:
9.28
